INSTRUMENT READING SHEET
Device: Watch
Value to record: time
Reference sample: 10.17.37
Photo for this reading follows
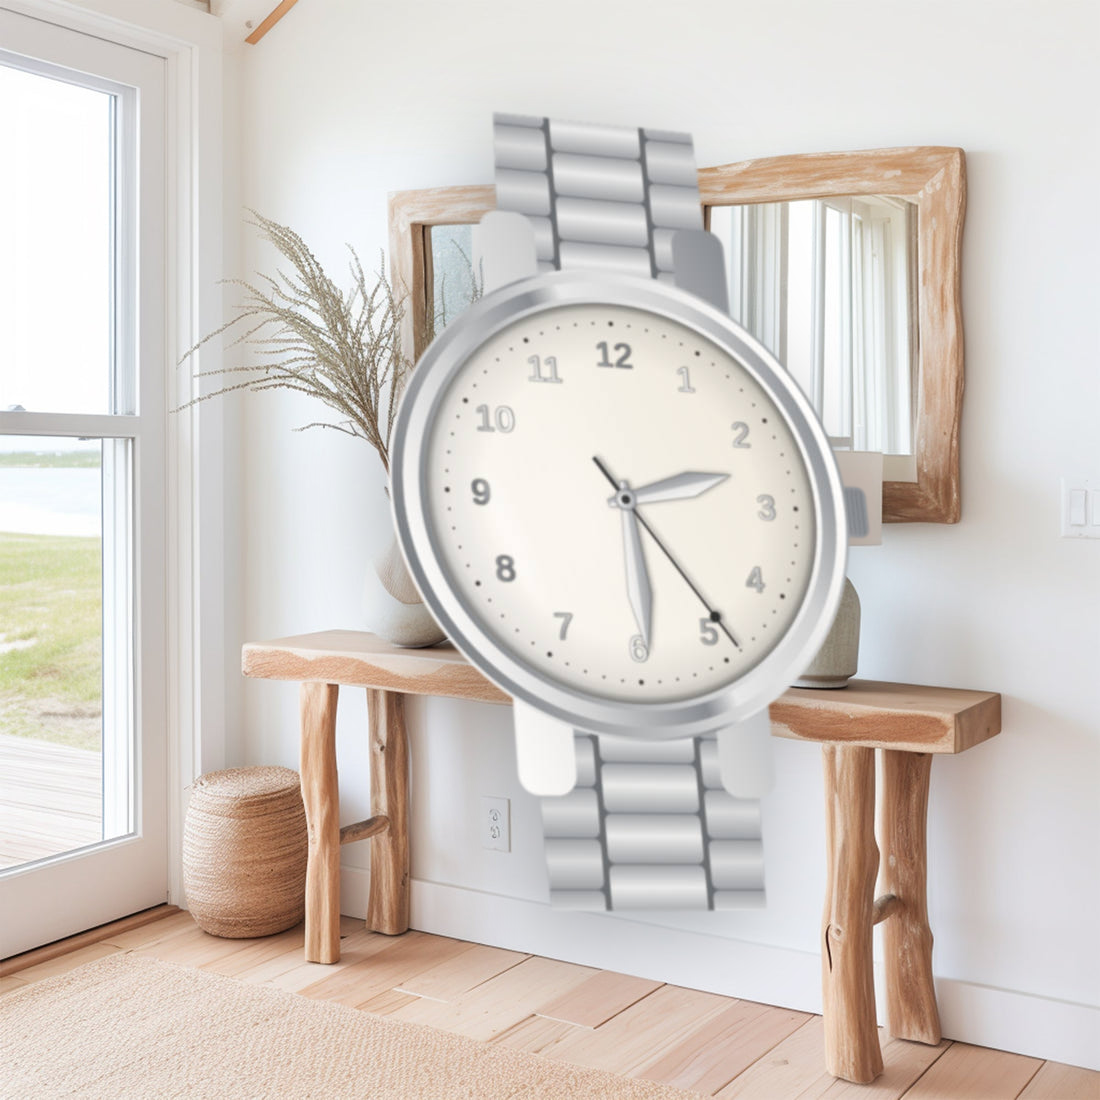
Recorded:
2.29.24
